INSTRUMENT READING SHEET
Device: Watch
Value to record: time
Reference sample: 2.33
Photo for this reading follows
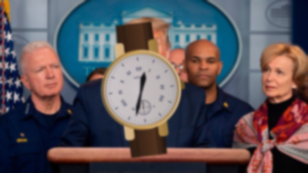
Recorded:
12.33
